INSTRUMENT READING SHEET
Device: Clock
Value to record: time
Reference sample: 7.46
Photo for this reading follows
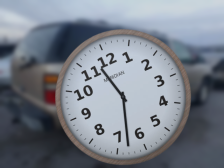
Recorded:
11.33
